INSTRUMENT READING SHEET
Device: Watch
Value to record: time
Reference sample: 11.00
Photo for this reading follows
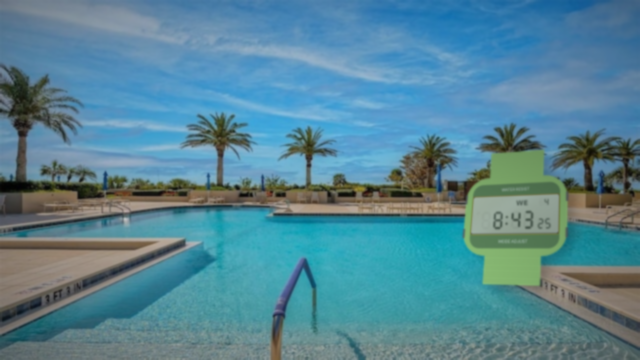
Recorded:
8.43
